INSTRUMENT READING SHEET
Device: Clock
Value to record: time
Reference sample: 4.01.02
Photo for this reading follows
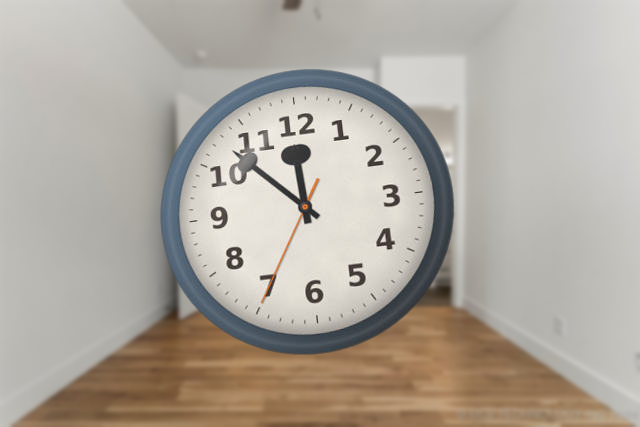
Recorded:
11.52.35
